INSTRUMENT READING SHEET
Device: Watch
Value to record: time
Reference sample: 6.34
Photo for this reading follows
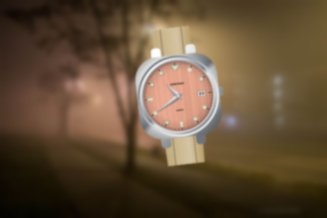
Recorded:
10.40
